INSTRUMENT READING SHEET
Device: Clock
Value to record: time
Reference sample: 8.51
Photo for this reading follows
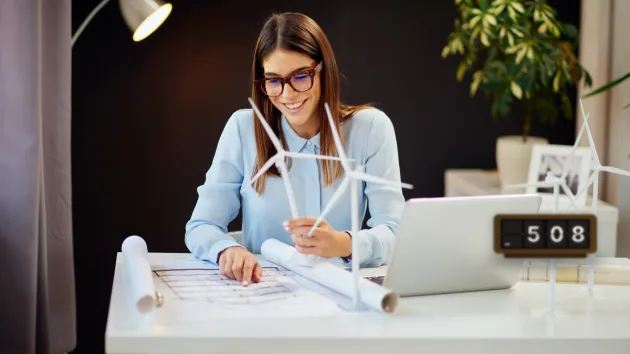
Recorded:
5.08
